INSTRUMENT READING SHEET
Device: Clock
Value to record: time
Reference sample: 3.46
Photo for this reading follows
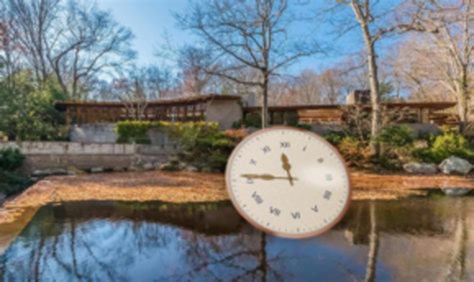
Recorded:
11.46
